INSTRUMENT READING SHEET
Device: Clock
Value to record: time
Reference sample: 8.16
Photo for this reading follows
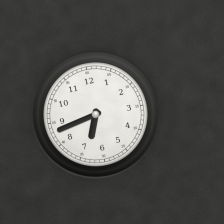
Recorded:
6.43
